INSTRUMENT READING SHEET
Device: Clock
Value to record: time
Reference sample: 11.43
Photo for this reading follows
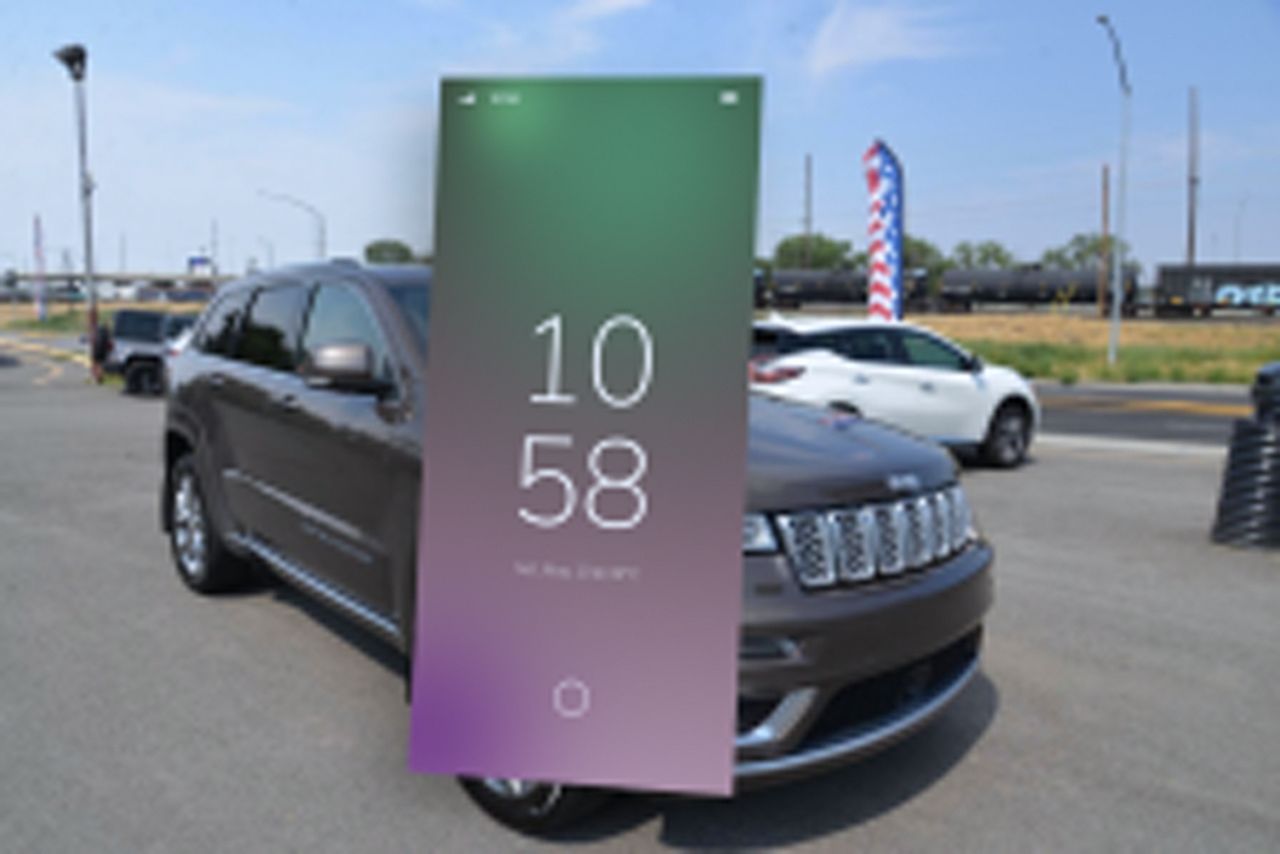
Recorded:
10.58
